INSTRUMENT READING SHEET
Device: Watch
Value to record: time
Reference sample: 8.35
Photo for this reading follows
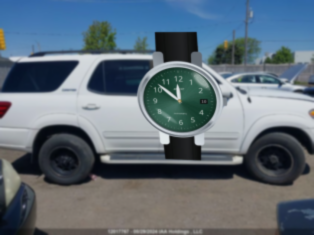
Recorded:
11.52
